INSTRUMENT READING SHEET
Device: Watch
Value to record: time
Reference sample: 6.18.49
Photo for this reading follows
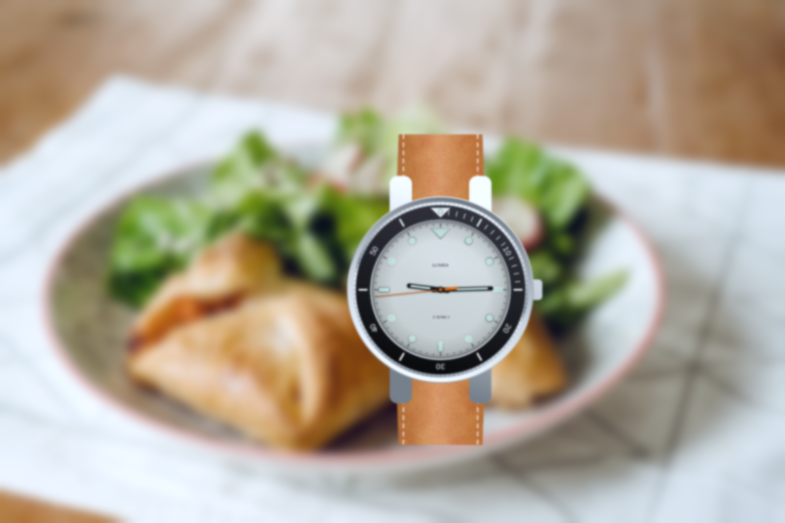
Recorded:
9.14.44
